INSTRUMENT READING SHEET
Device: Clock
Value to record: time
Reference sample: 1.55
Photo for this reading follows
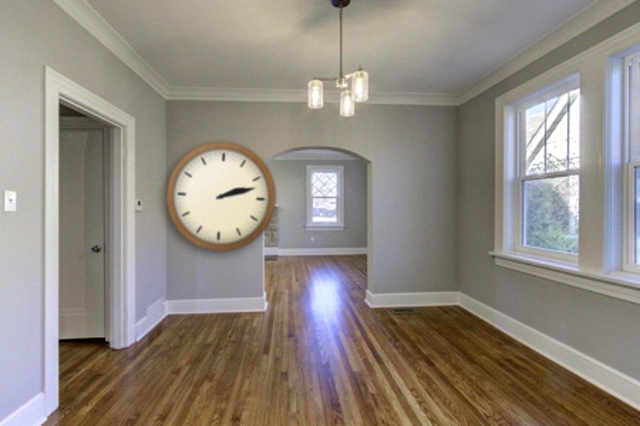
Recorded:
2.12
